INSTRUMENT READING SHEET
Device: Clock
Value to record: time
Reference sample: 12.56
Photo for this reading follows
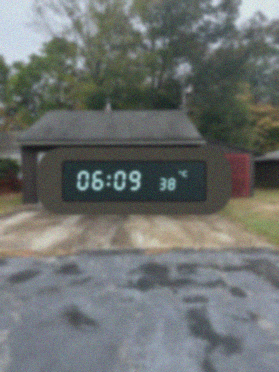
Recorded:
6.09
